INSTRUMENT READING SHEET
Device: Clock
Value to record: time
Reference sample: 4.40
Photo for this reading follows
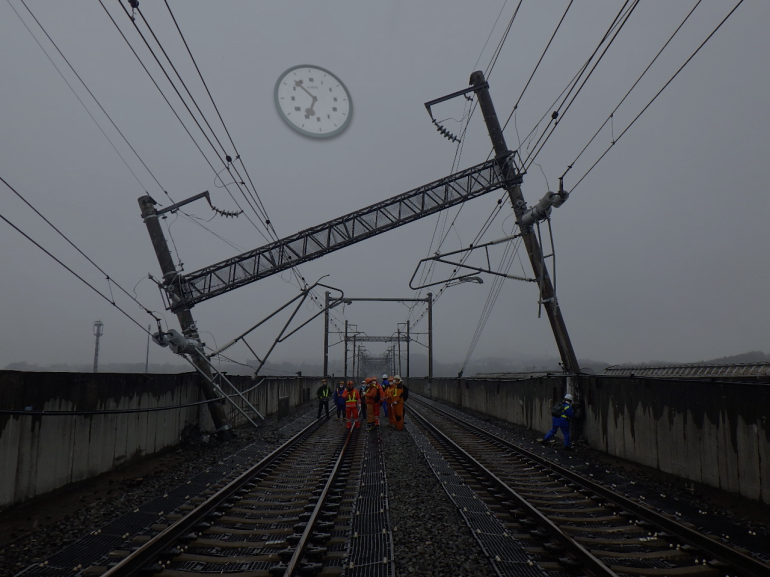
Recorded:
6.53
